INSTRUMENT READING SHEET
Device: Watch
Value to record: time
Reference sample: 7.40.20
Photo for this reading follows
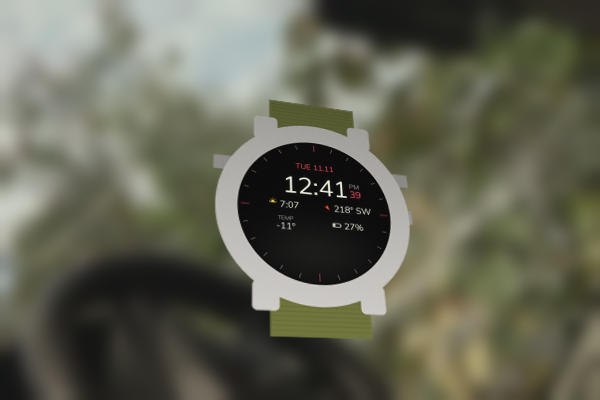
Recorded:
12.41.39
